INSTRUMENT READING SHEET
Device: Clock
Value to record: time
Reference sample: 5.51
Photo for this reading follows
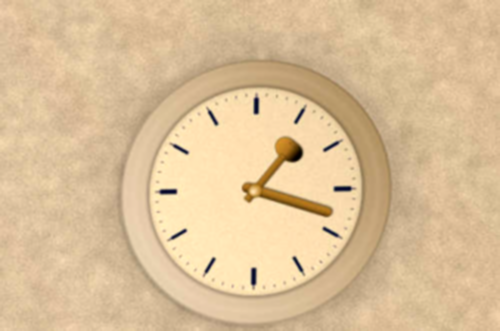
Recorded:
1.18
